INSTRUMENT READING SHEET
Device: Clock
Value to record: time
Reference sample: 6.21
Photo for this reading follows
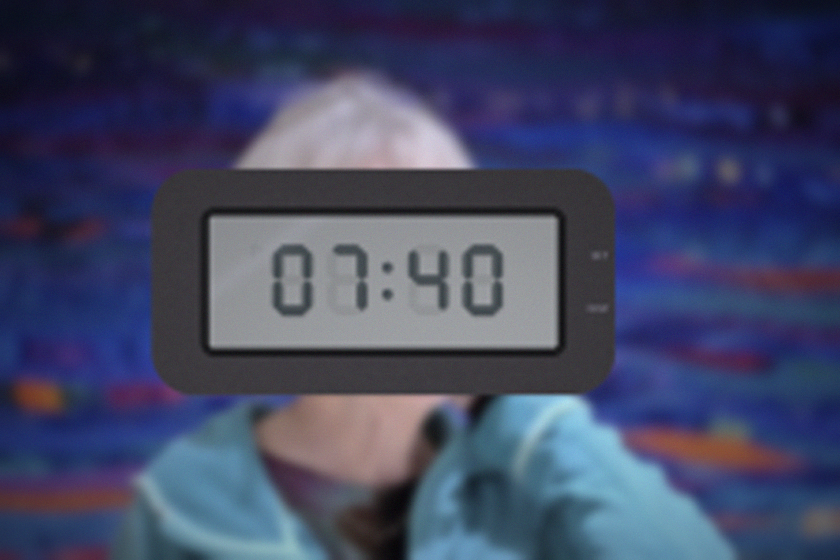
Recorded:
7.40
